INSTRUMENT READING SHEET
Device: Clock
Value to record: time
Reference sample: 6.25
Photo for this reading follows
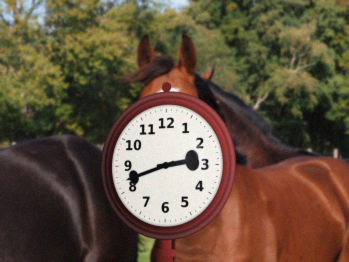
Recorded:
2.42
